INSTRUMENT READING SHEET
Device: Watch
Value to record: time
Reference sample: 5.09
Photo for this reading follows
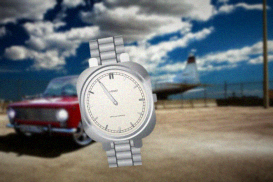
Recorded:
10.55
